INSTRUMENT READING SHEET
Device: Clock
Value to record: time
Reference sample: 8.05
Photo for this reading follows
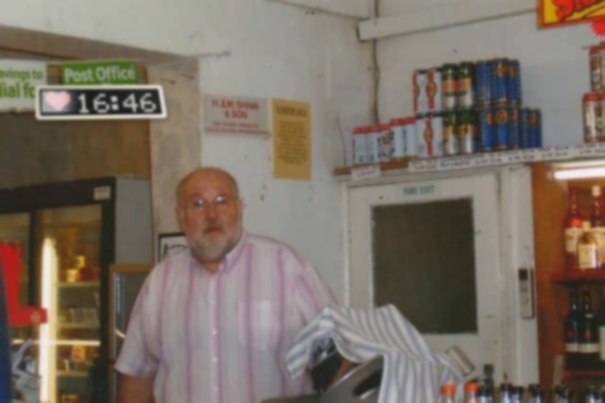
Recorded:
16.46
